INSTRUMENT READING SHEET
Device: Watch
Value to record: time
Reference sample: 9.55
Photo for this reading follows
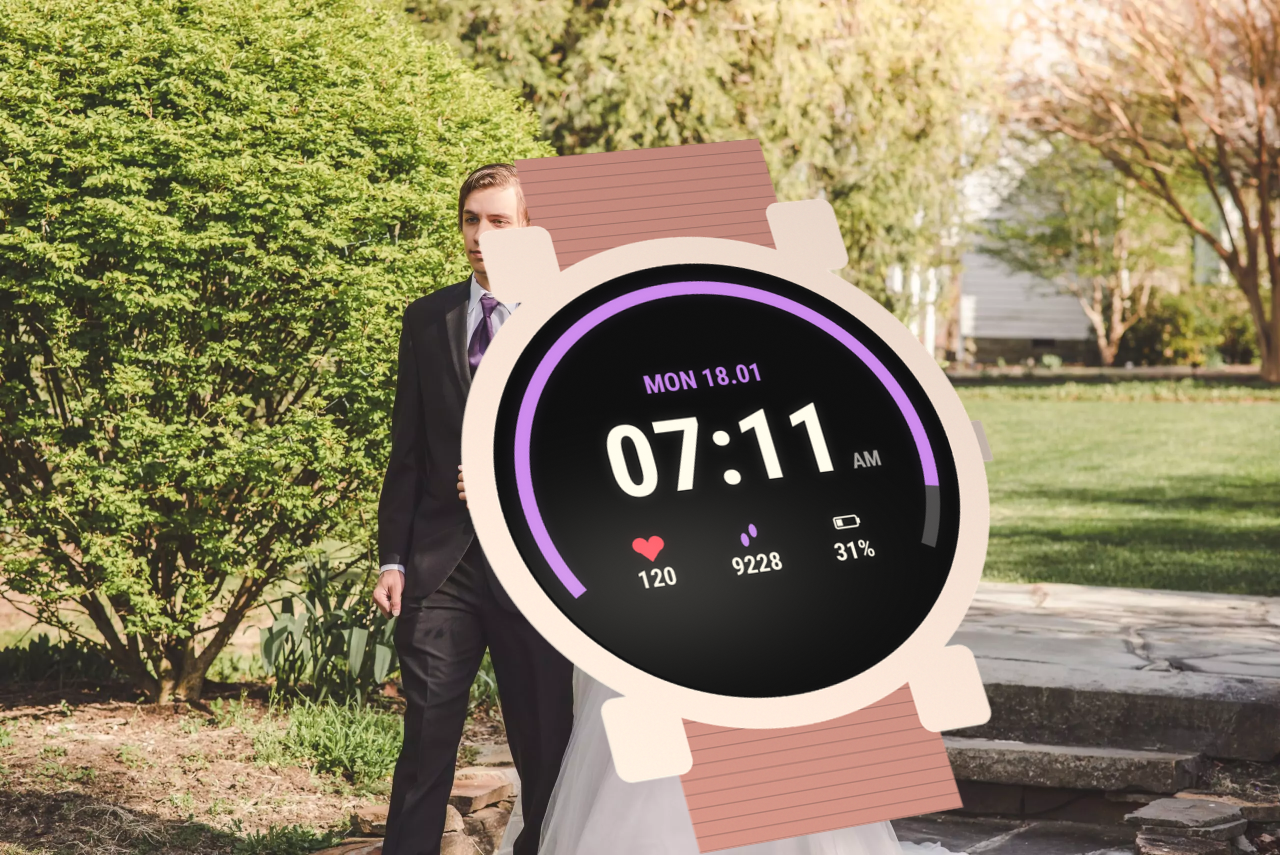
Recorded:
7.11
